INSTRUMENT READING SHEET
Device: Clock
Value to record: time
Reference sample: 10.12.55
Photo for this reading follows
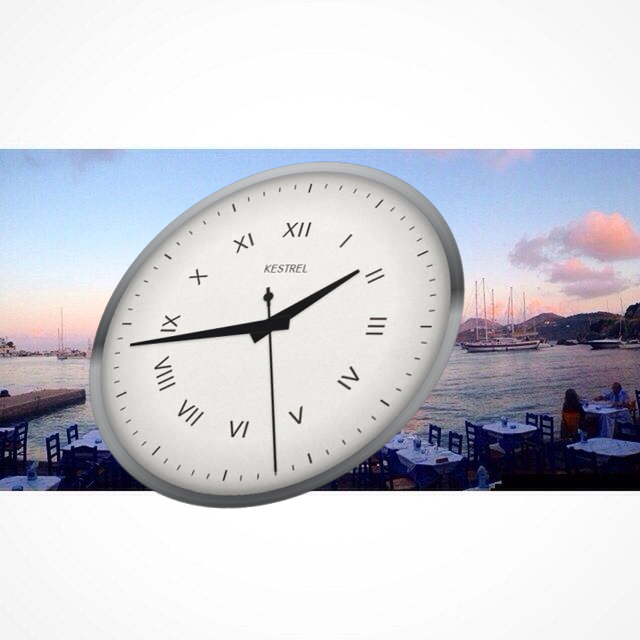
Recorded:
1.43.27
